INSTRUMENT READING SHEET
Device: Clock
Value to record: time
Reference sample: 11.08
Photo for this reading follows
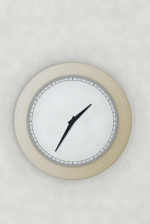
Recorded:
1.35
